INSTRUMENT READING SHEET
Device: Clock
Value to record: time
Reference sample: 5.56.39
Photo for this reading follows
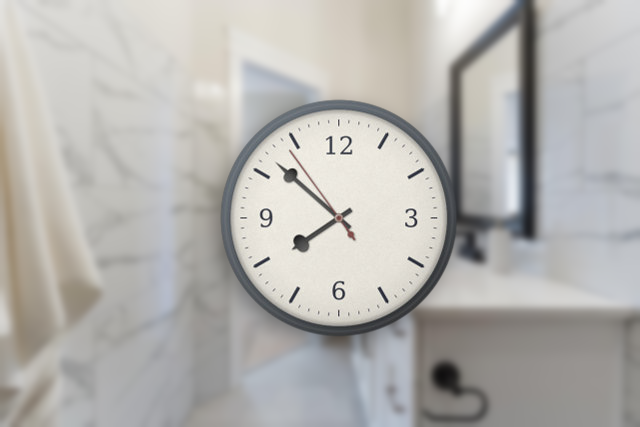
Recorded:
7.51.54
